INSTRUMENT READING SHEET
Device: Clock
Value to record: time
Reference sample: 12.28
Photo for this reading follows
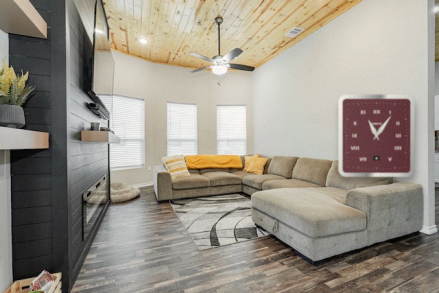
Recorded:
11.06
